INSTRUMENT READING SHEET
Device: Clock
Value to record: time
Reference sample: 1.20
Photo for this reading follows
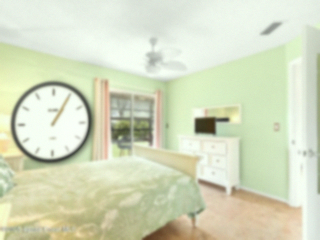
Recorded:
1.05
